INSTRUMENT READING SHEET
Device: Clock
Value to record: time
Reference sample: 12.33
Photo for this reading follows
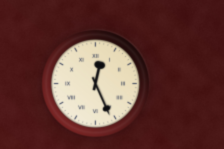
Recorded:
12.26
